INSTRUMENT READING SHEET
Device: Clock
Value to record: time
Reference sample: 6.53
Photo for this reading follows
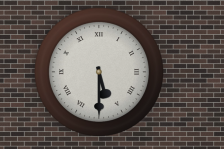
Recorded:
5.30
